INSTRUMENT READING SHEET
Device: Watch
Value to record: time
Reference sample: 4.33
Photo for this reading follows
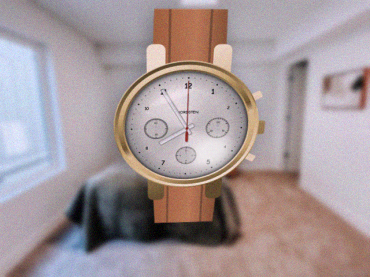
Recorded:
7.55
